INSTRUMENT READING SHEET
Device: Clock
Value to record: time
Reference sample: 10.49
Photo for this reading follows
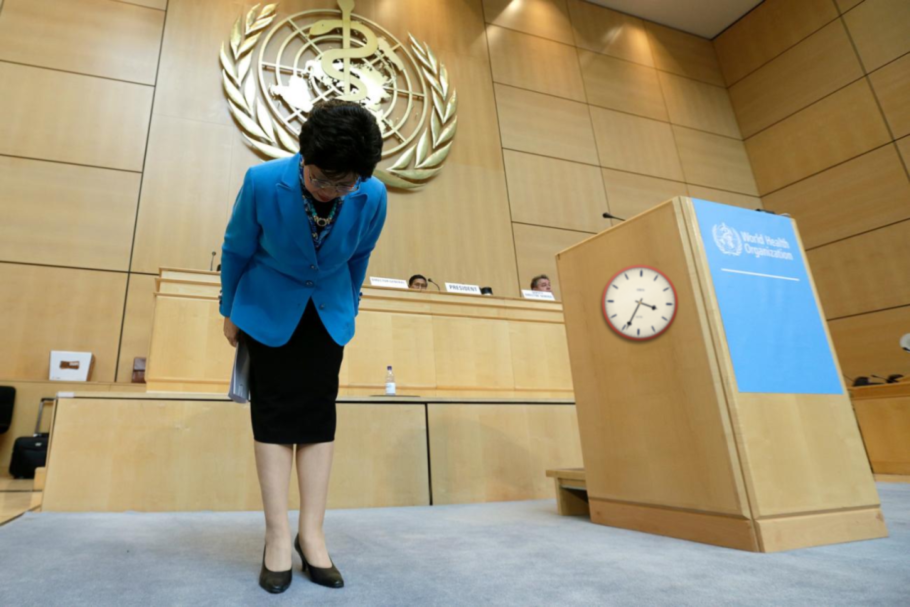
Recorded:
3.34
